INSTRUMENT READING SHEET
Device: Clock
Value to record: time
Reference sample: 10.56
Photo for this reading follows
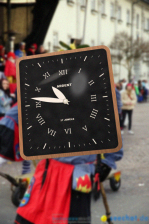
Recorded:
10.47
